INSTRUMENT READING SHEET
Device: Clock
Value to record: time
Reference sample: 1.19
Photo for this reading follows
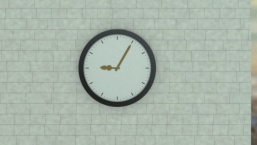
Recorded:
9.05
